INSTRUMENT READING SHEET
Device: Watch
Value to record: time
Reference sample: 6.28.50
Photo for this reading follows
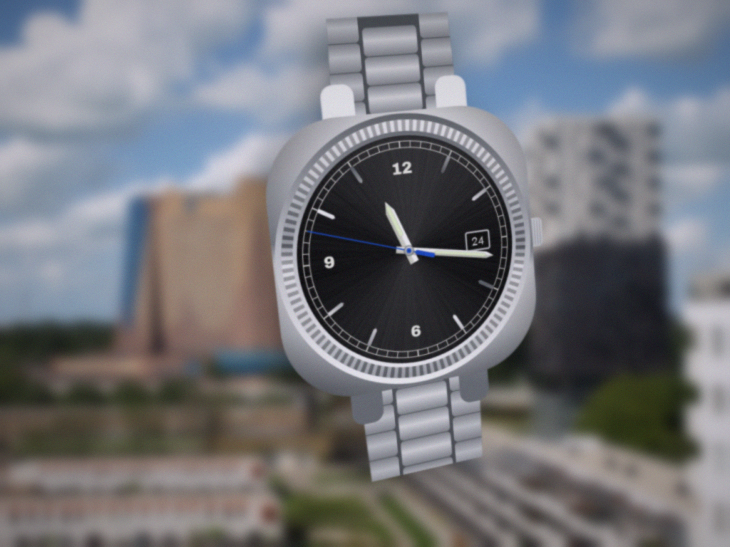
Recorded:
11.16.48
